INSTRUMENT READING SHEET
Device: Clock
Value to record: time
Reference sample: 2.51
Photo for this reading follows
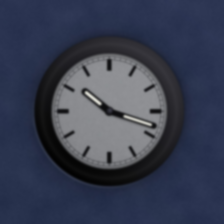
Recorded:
10.18
